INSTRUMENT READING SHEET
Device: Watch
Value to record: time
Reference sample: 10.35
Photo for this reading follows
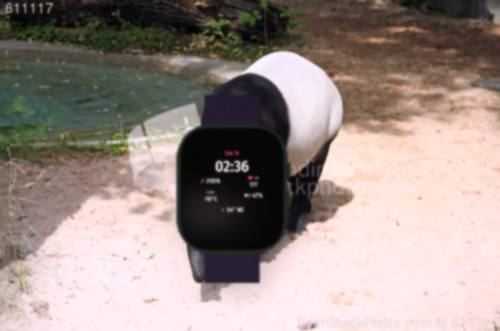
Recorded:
2.36
